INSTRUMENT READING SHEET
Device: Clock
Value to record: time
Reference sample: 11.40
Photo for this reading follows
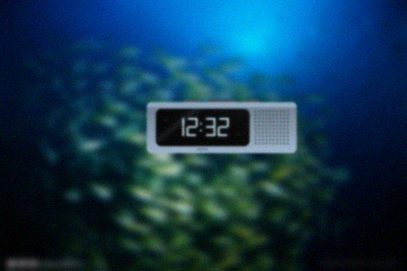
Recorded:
12.32
